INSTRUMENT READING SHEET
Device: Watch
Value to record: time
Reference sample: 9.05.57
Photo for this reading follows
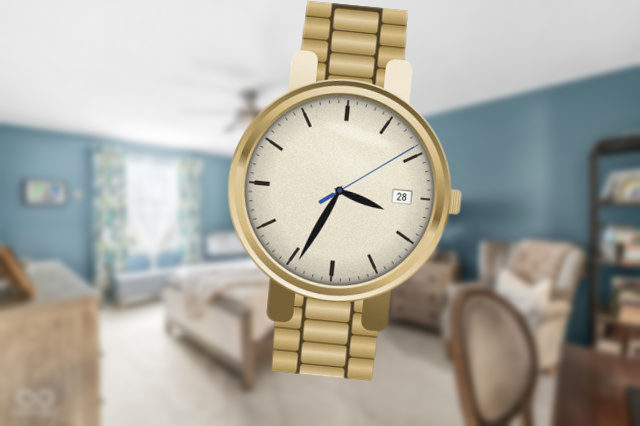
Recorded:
3.34.09
